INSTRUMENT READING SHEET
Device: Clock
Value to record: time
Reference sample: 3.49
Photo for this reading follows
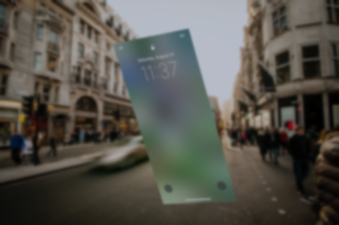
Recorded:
11.37
